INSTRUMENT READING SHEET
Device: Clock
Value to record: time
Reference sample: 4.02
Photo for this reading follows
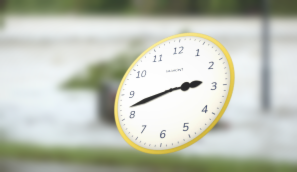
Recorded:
2.42
